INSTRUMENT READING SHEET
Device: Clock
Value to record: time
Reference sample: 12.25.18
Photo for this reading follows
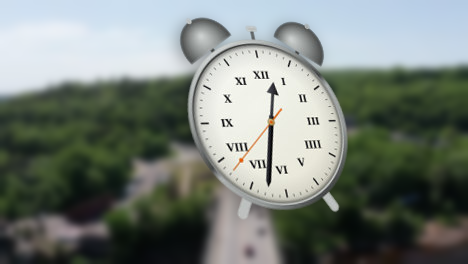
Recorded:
12.32.38
